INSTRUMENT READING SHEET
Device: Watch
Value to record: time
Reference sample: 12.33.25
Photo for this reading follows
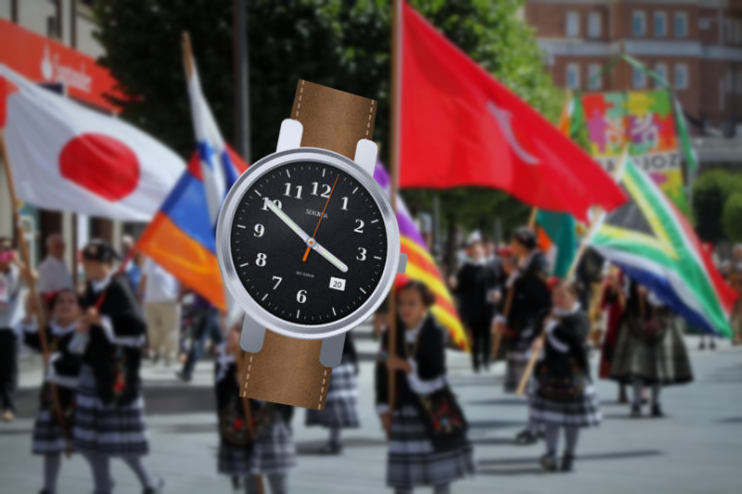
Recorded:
3.50.02
